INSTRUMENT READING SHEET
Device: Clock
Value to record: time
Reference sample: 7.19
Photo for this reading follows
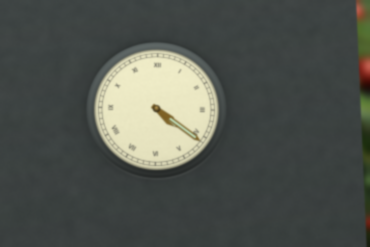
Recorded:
4.21
